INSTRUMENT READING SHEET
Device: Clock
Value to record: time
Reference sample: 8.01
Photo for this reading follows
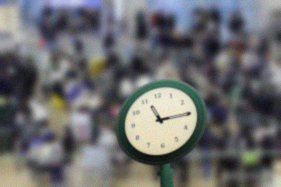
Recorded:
11.15
